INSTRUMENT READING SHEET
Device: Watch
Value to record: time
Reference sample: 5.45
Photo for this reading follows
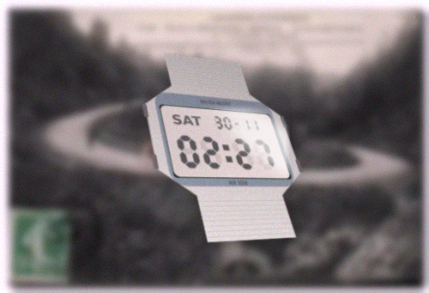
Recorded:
2.27
